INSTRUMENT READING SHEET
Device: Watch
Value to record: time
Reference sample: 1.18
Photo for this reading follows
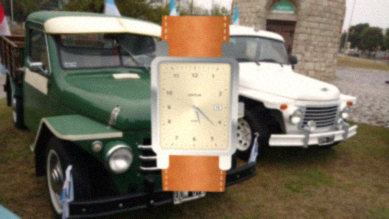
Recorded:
5.22
